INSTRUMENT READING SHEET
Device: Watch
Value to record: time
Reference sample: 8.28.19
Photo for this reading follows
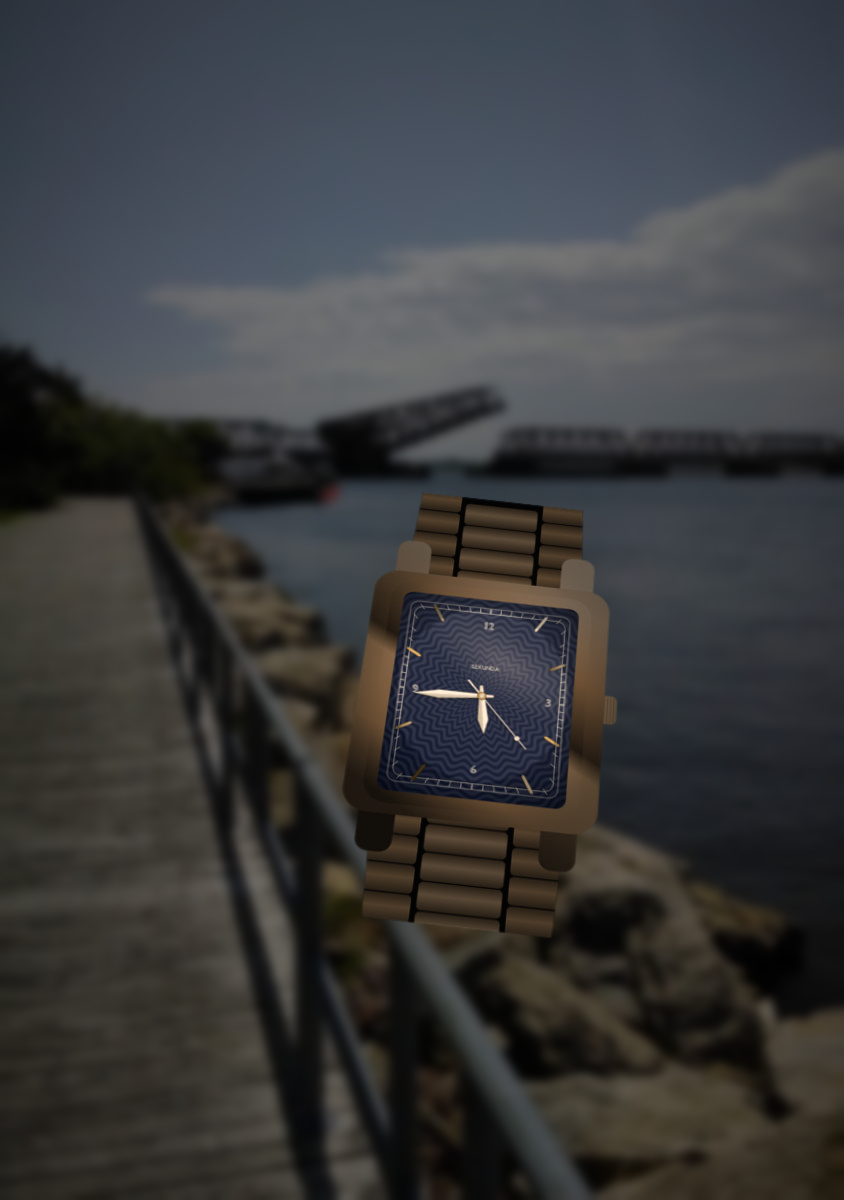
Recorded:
5.44.23
